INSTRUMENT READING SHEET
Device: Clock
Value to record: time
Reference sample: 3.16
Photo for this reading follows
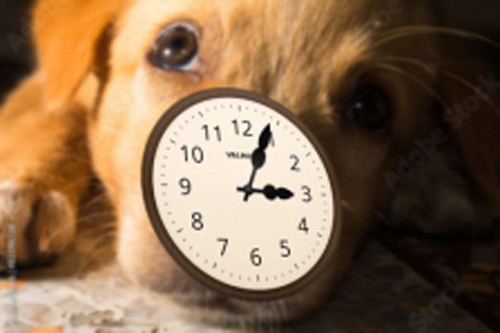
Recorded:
3.04
